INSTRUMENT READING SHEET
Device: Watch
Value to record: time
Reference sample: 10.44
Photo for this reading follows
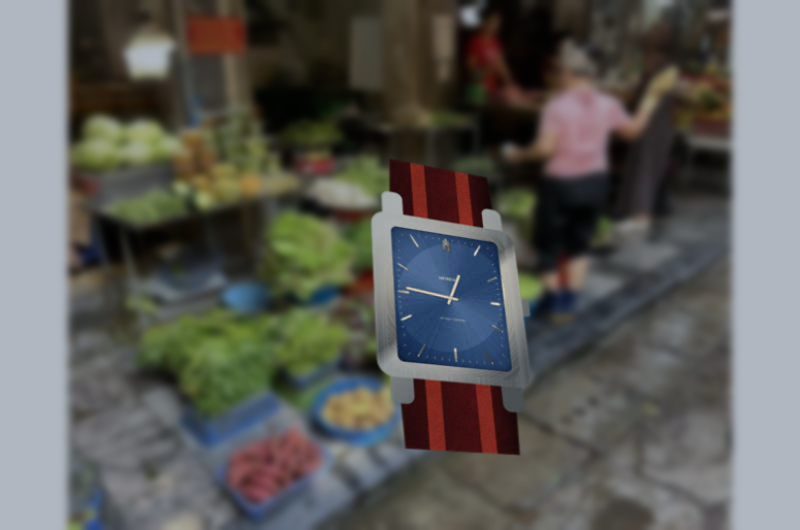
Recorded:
12.46
